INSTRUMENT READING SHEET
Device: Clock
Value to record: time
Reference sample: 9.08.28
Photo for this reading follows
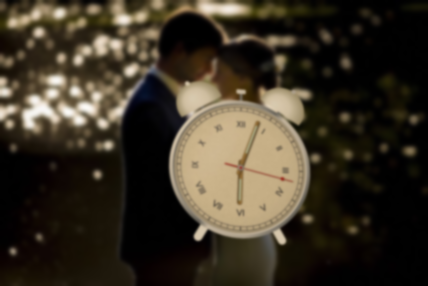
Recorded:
6.03.17
